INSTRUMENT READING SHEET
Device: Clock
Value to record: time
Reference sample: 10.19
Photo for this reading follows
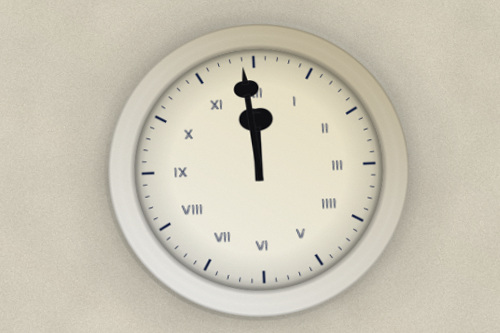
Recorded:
11.59
